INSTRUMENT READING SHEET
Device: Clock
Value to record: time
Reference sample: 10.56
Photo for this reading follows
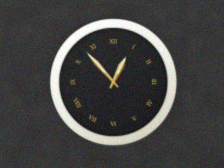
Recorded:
12.53
